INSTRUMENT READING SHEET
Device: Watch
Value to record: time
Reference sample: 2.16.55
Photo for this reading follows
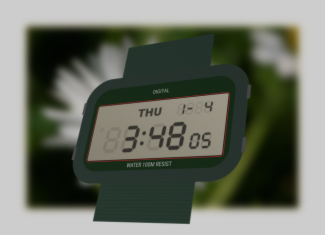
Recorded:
3.48.05
